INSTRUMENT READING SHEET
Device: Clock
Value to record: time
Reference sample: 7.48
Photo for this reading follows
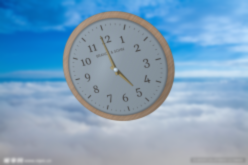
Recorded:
4.59
